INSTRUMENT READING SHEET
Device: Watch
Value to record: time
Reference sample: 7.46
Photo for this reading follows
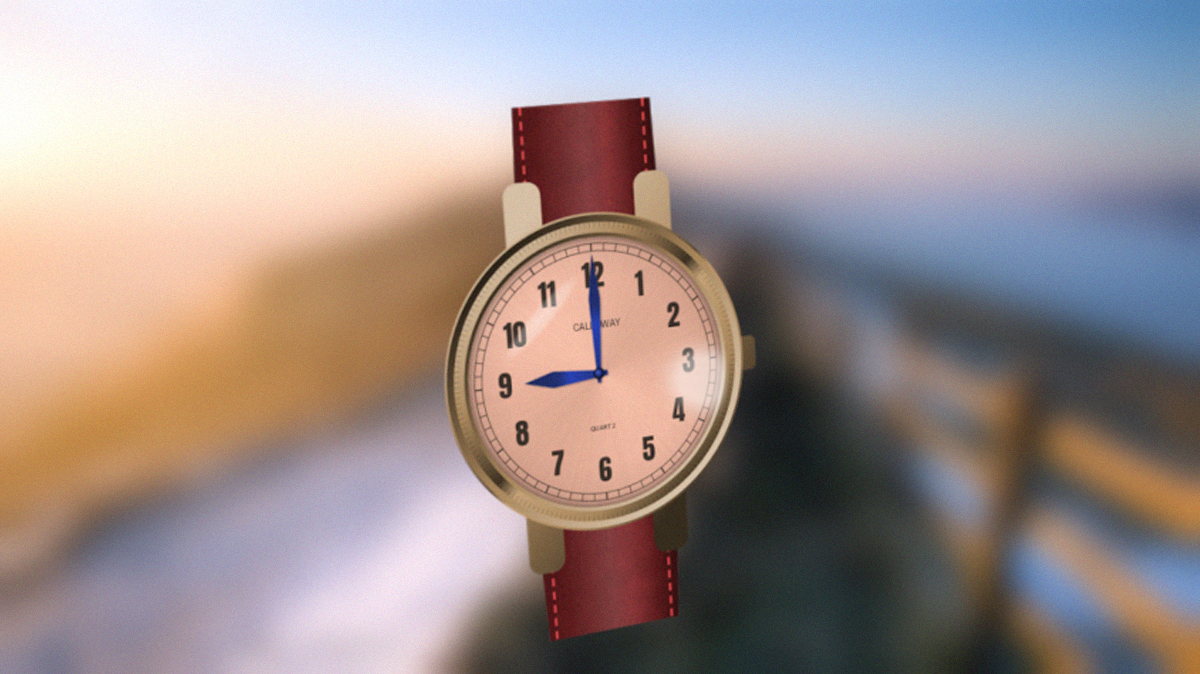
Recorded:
9.00
